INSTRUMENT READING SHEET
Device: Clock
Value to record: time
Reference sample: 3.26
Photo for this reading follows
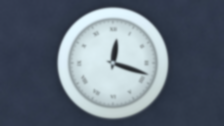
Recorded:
12.18
